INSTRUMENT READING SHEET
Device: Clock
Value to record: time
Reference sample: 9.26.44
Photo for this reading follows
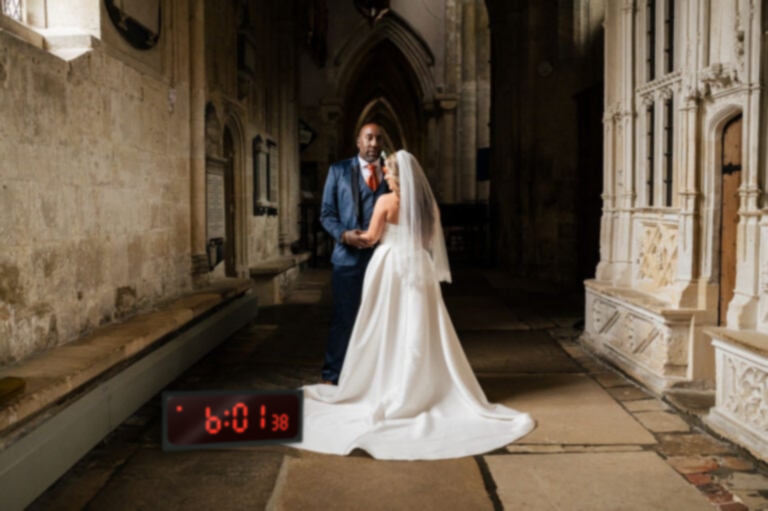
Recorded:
6.01.38
